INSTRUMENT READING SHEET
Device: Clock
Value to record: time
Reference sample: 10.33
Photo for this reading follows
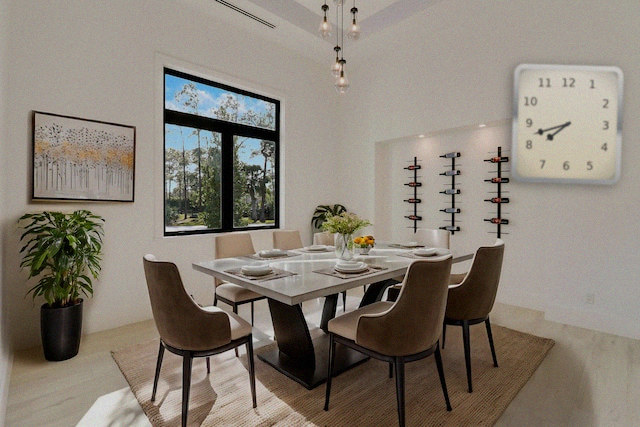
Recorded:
7.42
